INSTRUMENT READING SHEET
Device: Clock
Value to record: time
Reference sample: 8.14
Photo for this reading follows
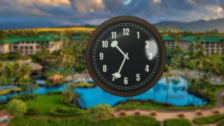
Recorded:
10.34
